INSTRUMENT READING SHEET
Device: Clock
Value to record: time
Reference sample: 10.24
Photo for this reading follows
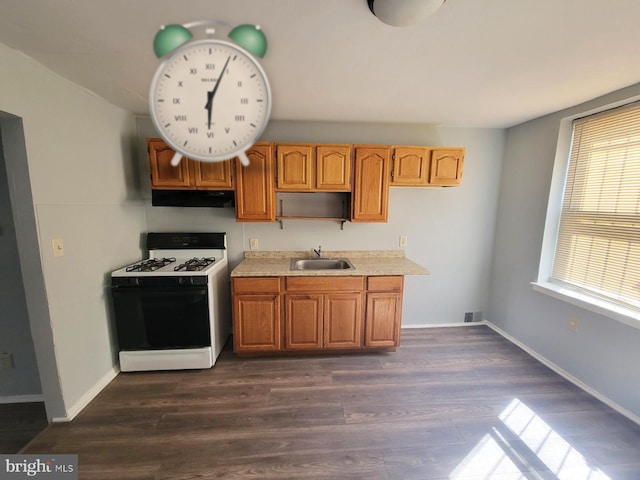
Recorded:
6.04
